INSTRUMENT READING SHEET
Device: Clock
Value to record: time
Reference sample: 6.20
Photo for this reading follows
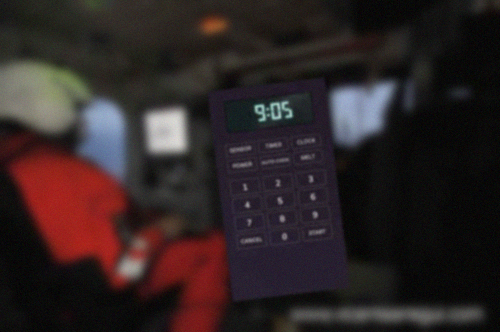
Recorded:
9.05
